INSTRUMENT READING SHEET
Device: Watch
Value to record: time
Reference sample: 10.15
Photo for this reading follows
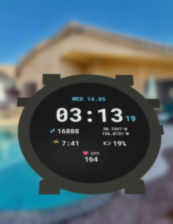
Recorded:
3.13
